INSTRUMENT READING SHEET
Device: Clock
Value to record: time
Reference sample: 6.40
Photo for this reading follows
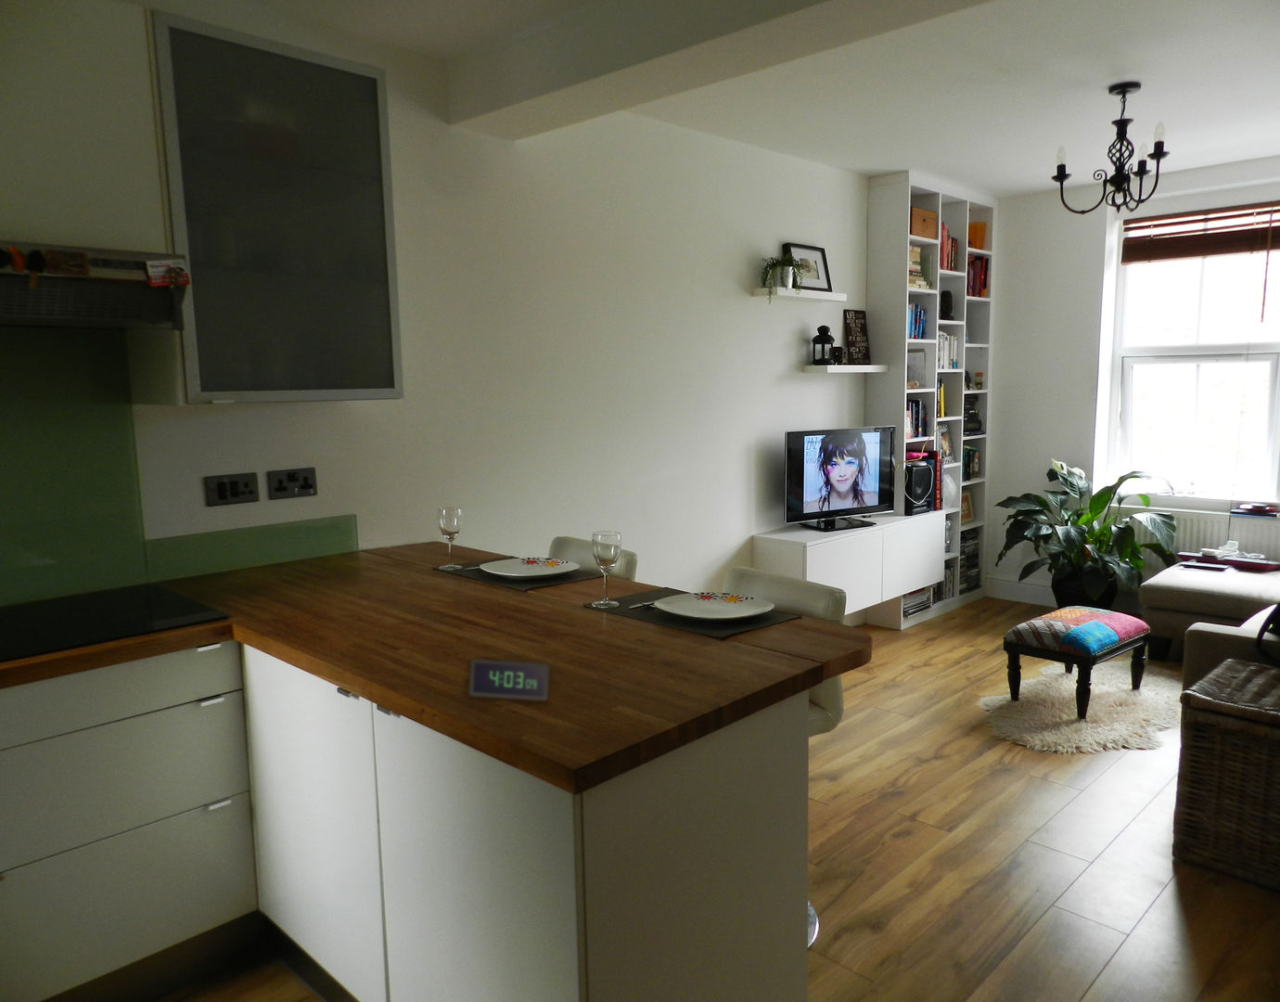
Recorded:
4.03
